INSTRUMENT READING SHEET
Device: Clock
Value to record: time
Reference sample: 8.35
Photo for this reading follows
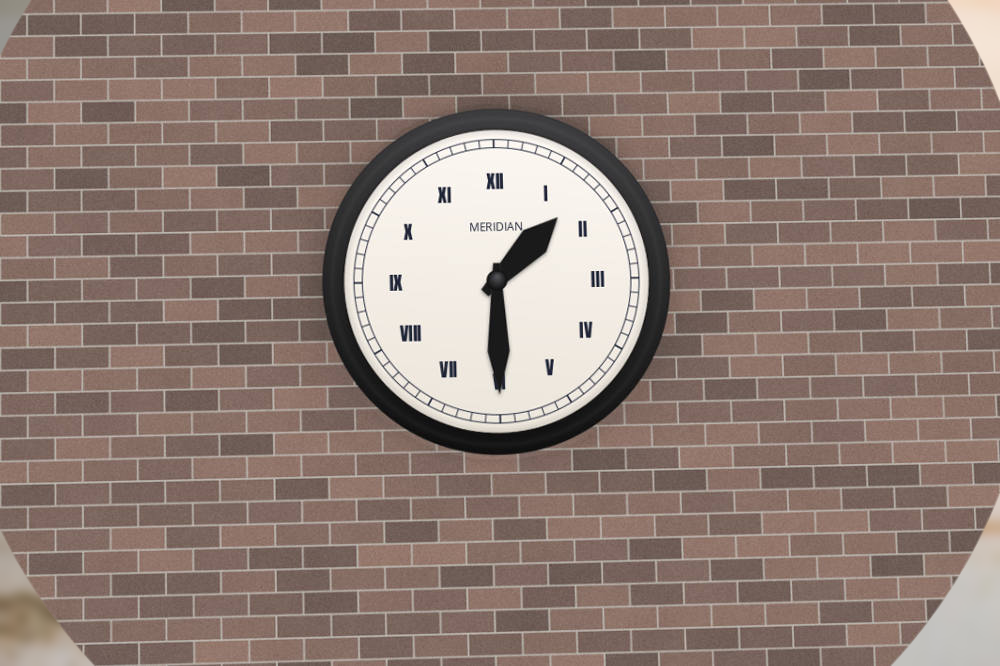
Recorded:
1.30
